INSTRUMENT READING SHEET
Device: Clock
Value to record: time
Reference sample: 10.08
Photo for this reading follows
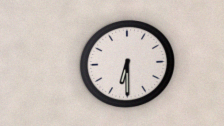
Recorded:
6.30
